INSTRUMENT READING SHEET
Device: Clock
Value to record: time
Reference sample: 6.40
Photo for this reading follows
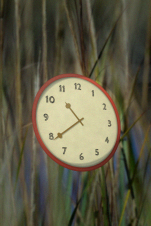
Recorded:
10.39
